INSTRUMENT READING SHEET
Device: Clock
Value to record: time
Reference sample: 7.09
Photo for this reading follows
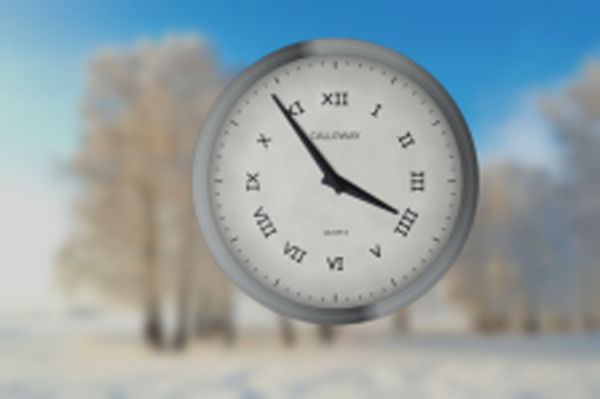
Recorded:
3.54
